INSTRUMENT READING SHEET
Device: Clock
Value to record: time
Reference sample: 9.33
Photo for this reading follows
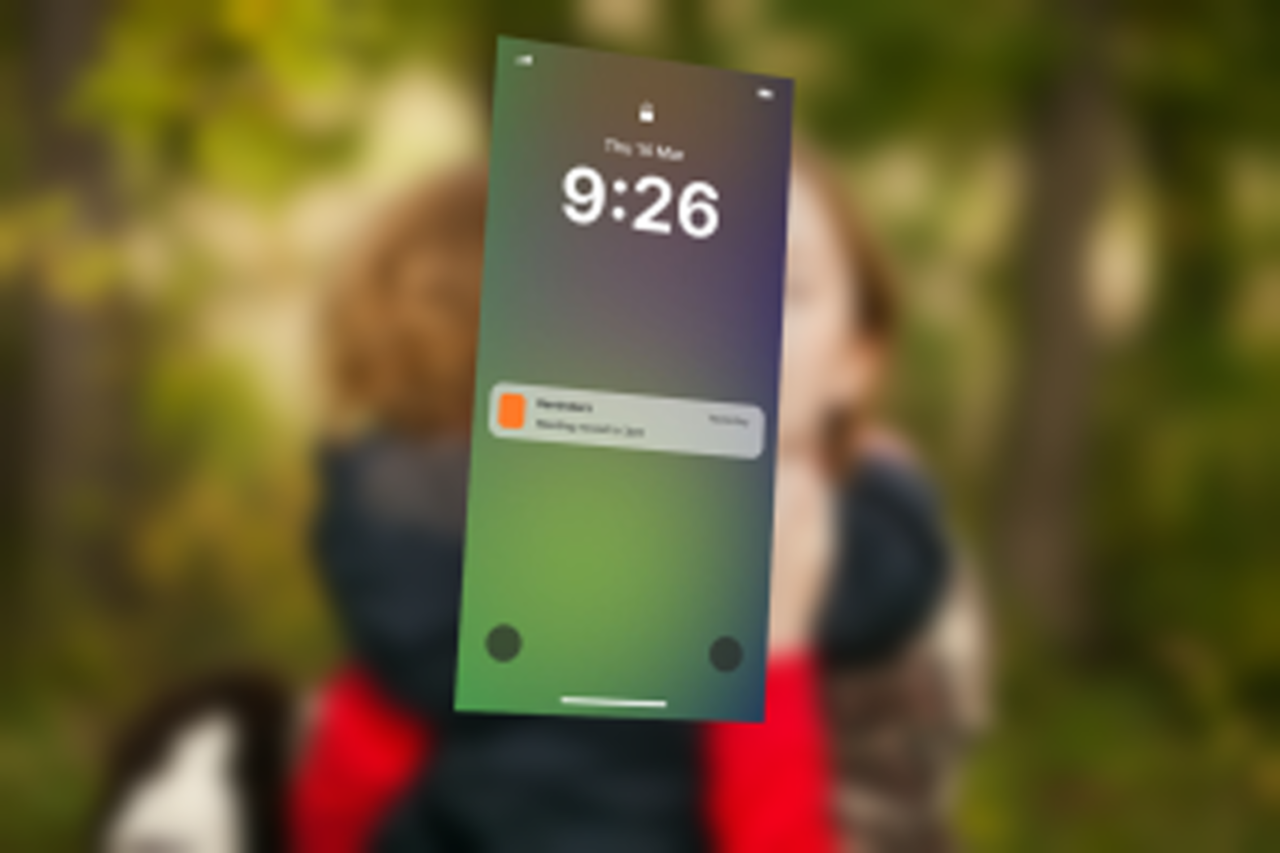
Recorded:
9.26
